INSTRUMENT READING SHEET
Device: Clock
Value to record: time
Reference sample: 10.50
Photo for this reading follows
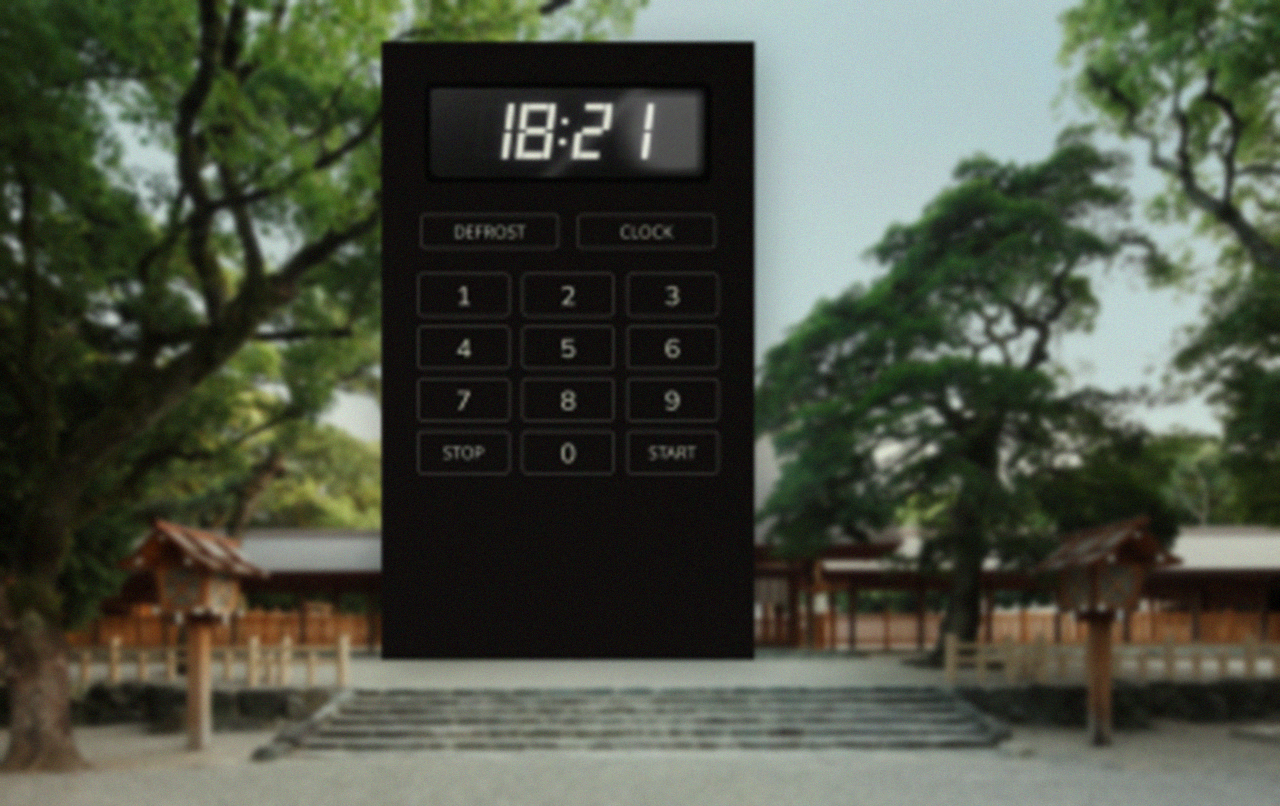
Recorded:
18.21
